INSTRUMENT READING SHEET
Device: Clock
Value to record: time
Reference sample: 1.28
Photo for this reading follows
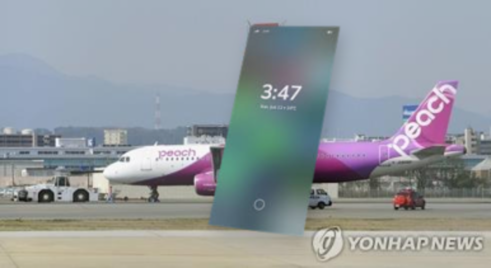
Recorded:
3.47
